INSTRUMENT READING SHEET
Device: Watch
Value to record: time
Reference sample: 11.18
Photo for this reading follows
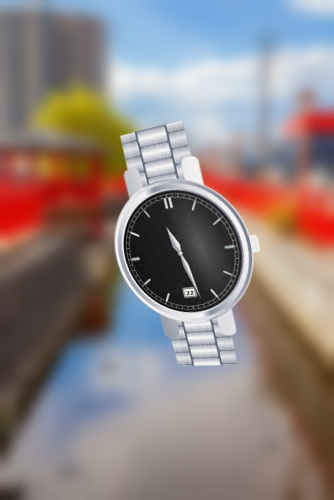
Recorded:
11.28
